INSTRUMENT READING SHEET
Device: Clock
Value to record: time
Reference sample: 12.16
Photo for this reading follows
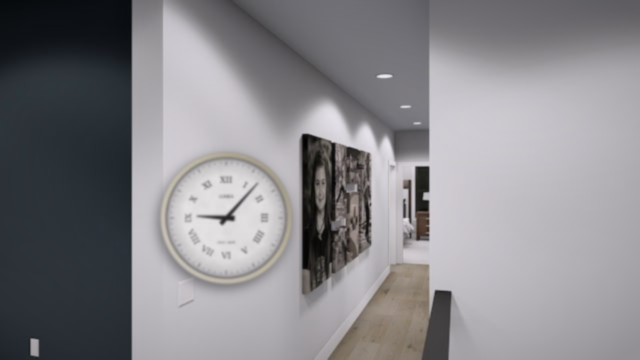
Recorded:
9.07
